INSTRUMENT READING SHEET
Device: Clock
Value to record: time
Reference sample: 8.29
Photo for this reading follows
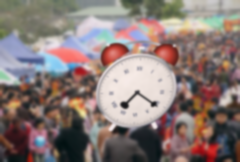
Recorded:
7.21
